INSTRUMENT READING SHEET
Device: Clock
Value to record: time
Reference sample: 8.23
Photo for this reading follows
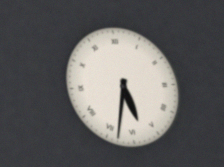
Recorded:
5.33
